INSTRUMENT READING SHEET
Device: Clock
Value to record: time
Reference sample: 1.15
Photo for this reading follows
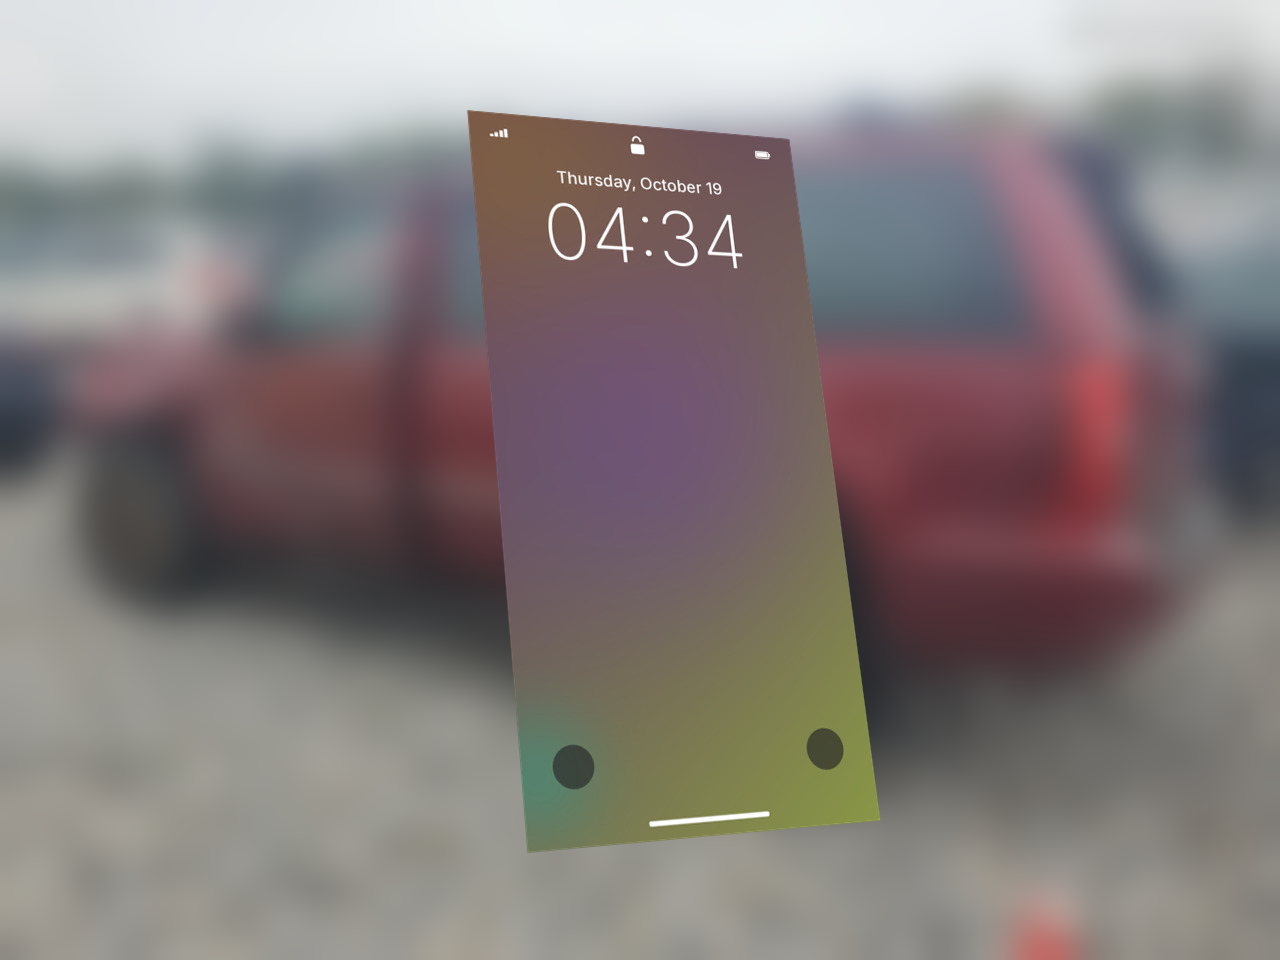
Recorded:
4.34
